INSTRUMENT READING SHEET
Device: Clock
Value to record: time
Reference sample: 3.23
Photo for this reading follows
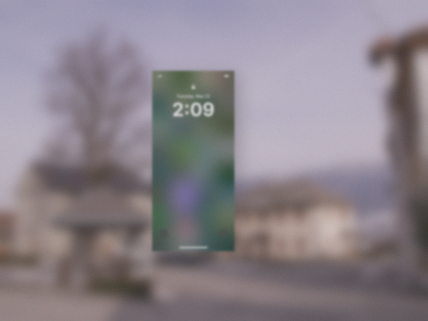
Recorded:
2.09
